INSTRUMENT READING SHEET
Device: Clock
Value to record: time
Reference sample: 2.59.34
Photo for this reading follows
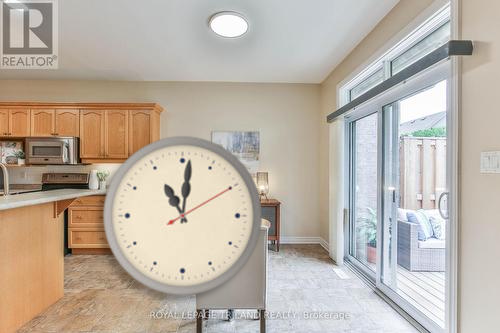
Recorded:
11.01.10
